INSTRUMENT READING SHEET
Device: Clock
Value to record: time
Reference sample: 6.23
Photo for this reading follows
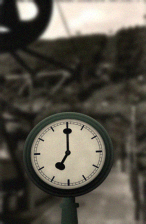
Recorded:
7.00
